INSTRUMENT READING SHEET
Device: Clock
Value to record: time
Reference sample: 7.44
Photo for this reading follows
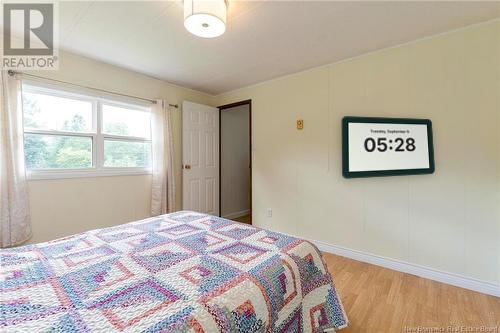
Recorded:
5.28
